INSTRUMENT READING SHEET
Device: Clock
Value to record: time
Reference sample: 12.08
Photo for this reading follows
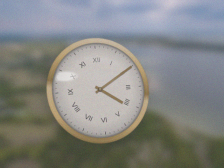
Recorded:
4.10
